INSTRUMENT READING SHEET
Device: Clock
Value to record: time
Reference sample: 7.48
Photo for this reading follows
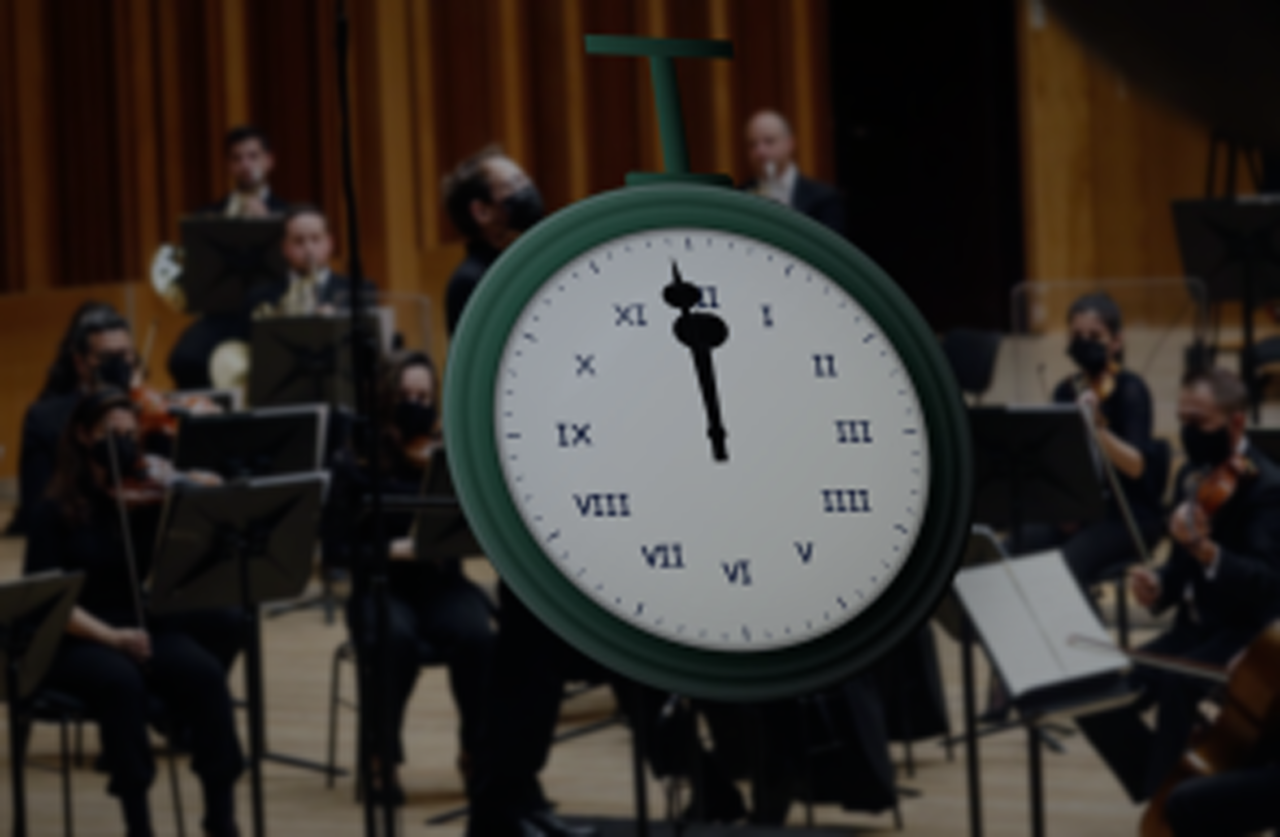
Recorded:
11.59
